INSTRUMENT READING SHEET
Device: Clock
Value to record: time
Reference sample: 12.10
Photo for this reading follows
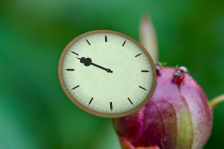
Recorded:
9.49
